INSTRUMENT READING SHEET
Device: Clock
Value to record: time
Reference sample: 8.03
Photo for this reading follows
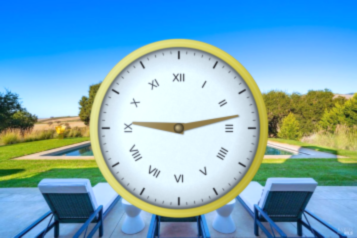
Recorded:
9.13
